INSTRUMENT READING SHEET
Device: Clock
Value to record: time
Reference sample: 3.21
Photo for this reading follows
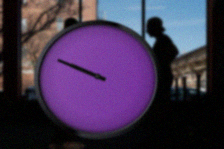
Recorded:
9.49
